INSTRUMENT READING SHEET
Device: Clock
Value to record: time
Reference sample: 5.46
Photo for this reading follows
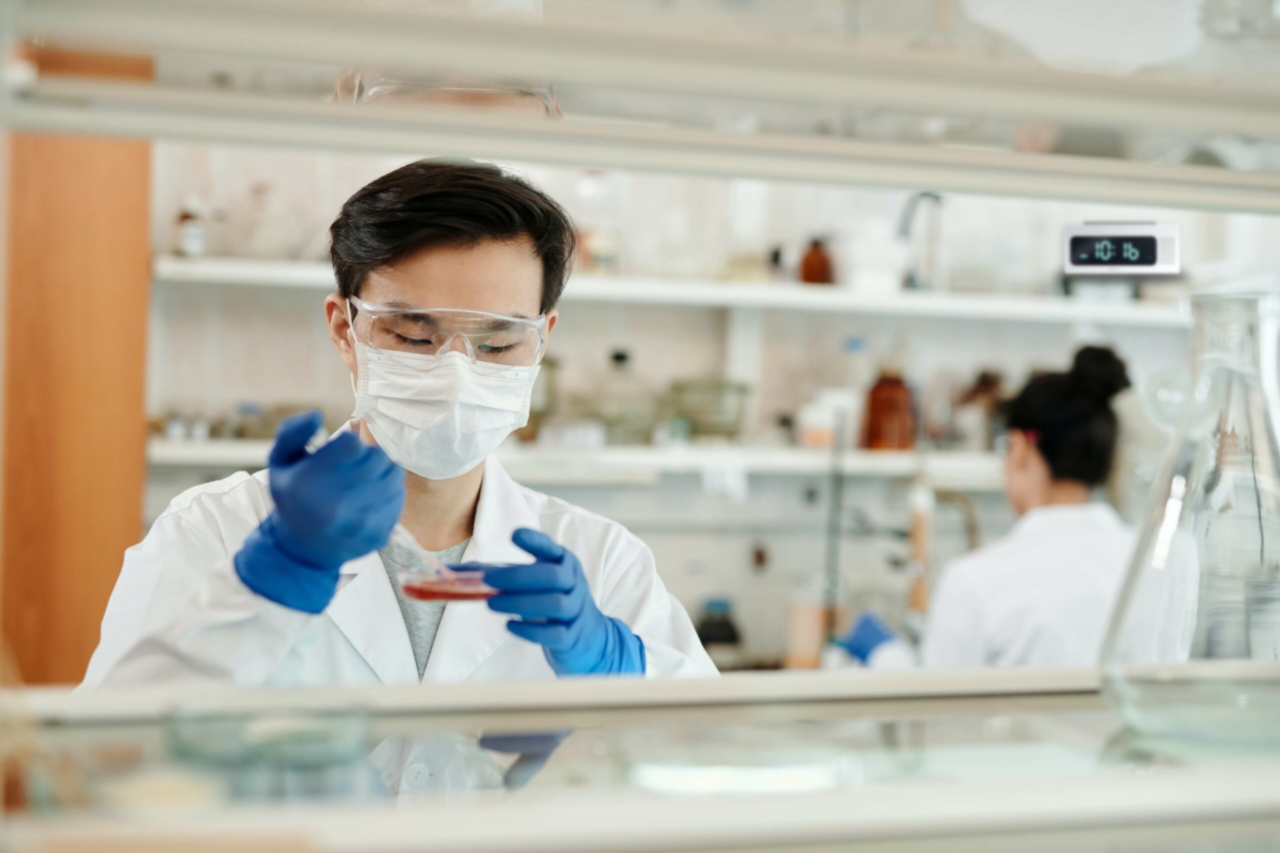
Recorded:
10.16
